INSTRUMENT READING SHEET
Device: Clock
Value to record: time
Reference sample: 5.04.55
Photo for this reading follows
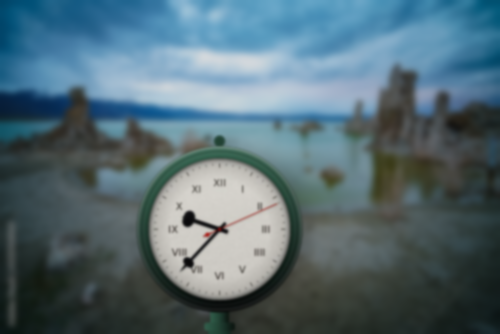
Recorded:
9.37.11
